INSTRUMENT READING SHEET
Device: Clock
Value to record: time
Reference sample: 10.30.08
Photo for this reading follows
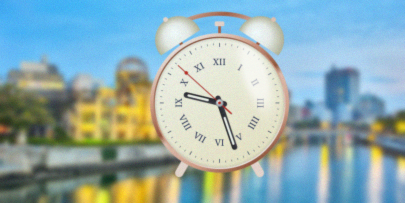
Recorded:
9.26.52
